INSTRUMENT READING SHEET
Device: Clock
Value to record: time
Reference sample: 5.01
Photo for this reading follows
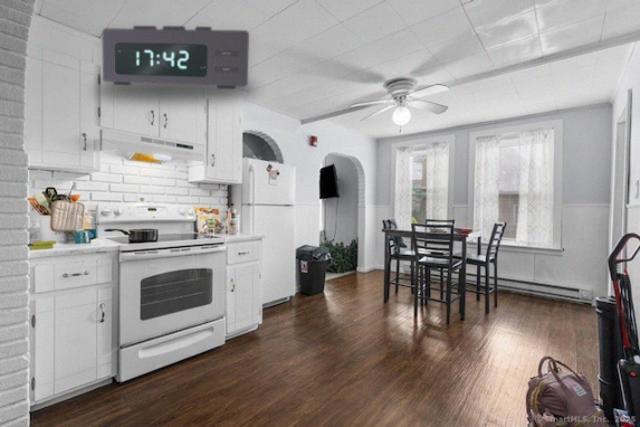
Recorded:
17.42
